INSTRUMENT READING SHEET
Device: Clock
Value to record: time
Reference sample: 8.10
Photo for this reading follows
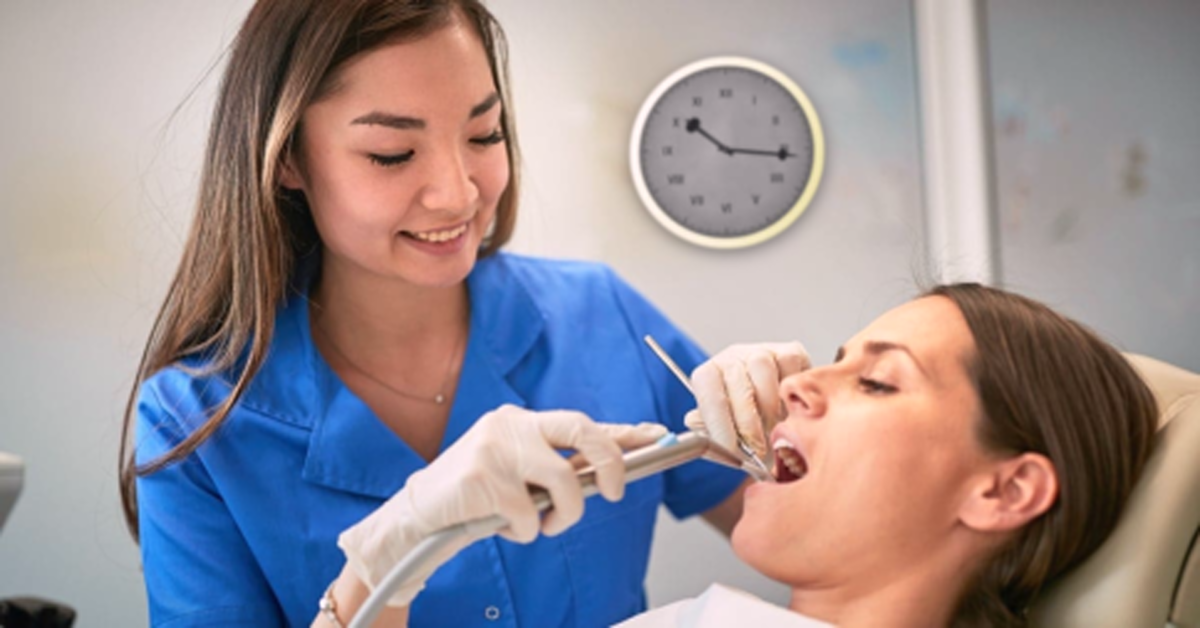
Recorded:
10.16
